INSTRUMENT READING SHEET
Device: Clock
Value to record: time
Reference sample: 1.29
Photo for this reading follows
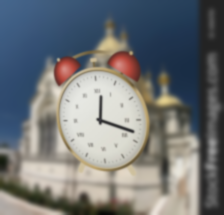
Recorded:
12.18
